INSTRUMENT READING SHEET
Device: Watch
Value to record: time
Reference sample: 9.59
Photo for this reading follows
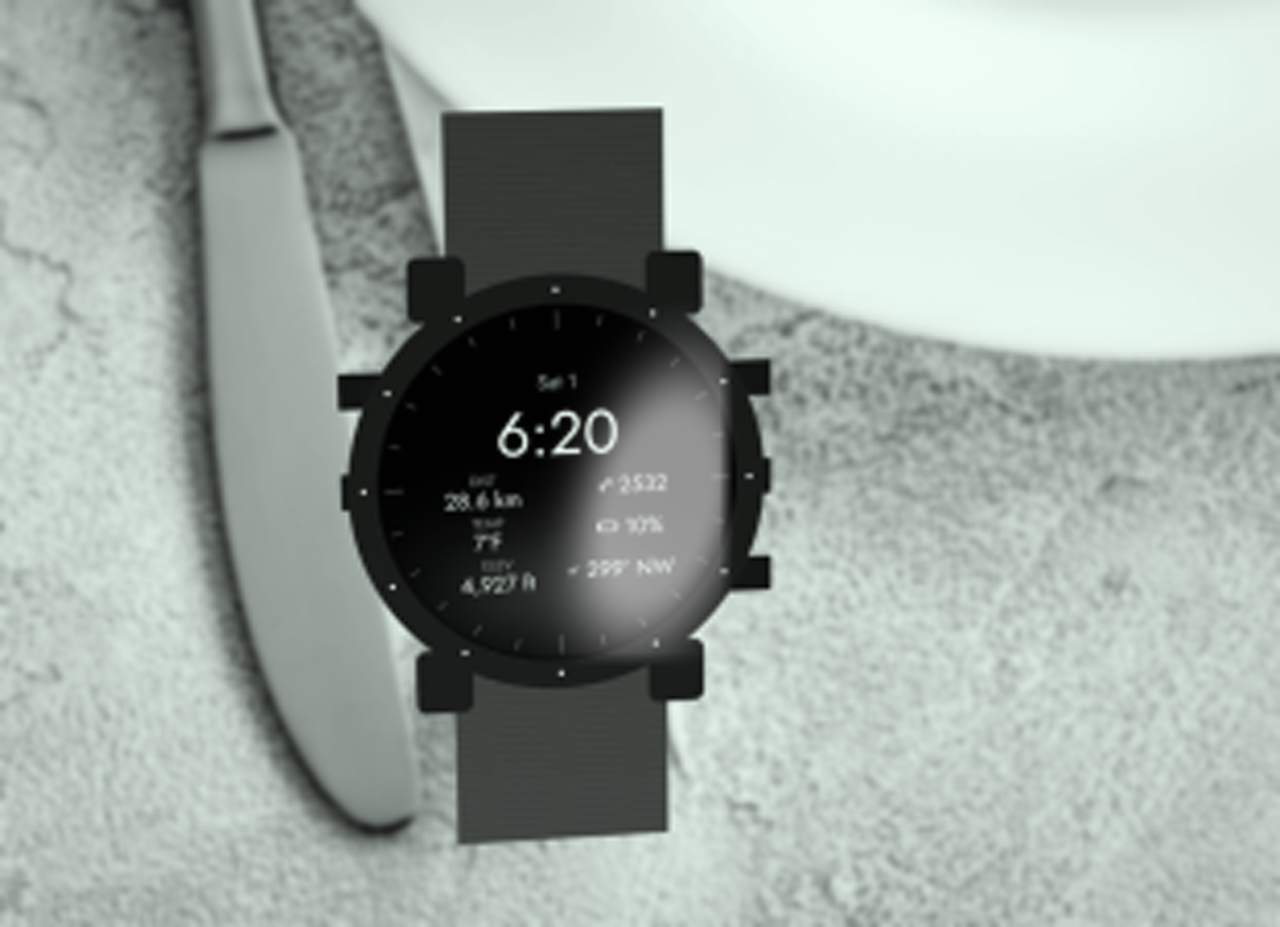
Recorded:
6.20
